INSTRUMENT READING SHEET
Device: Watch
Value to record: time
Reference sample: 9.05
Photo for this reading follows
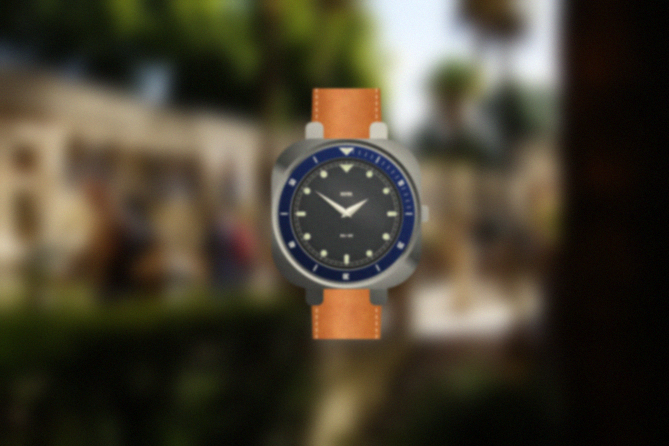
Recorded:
1.51
